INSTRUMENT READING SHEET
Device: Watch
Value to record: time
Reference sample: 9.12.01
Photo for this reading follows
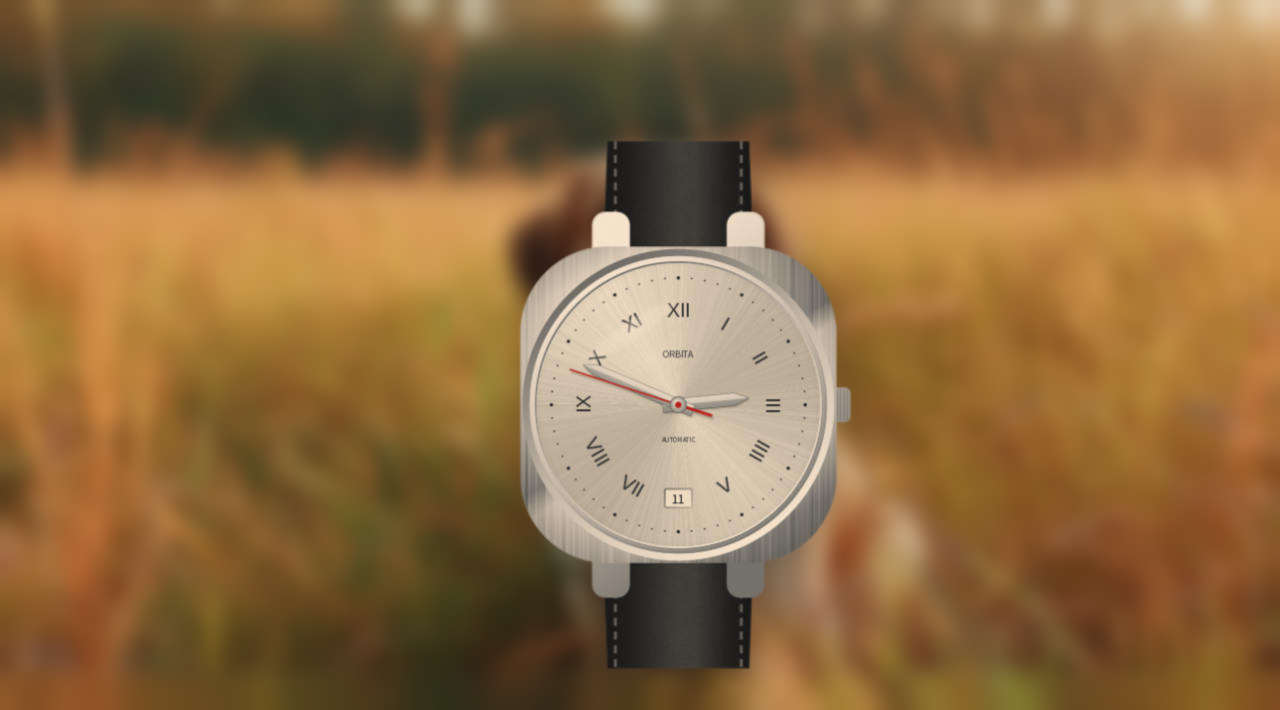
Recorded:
2.48.48
